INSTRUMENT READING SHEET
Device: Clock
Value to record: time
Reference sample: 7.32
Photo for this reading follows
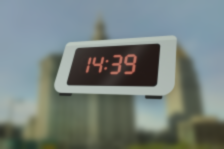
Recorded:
14.39
